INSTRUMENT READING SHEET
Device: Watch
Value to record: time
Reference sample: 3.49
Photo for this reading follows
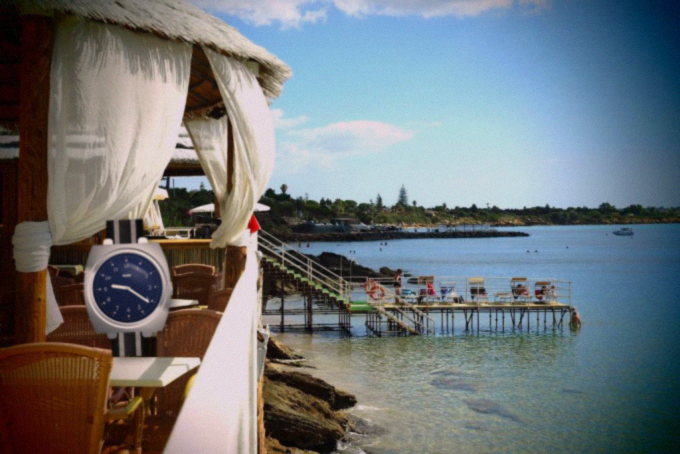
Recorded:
9.21
